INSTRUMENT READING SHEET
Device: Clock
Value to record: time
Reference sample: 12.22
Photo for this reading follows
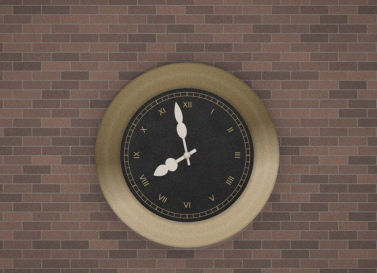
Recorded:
7.58
